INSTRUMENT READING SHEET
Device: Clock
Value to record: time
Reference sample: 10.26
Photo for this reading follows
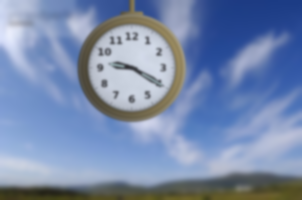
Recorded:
9.20
